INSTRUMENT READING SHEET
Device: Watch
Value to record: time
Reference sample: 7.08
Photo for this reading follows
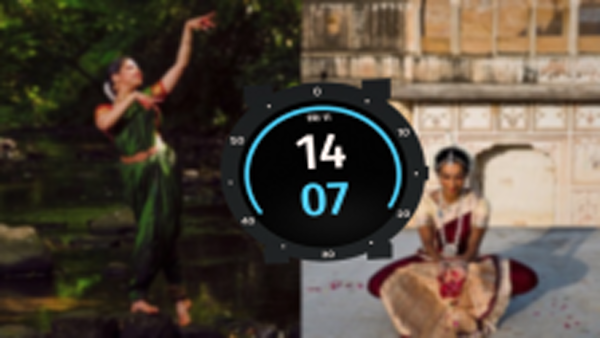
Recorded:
14.07
